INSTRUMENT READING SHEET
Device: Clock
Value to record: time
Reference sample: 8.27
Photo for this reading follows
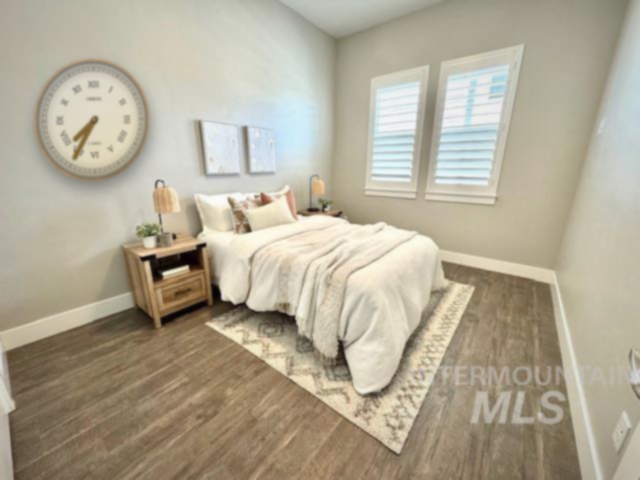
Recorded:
7.35
